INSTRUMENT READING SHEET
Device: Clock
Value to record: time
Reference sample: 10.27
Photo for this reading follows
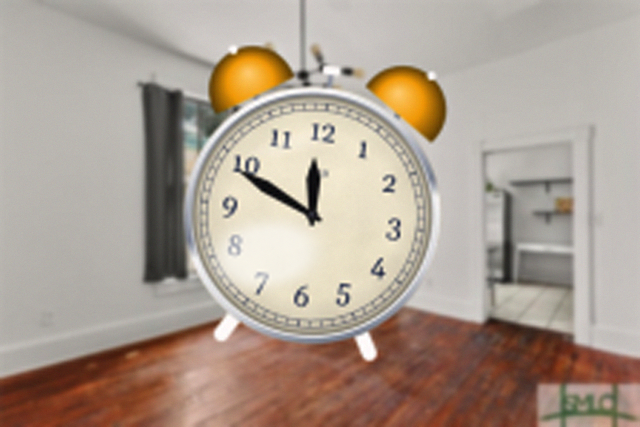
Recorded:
11.49
